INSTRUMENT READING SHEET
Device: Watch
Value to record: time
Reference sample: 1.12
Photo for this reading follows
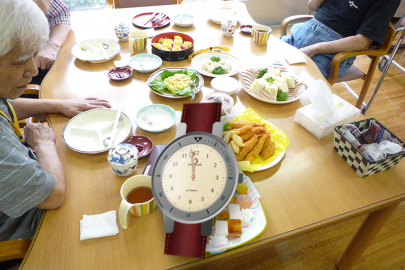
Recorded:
11.58
